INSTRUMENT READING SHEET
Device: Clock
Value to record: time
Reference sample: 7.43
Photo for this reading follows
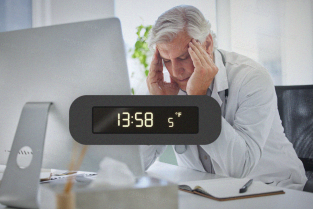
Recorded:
13.58
